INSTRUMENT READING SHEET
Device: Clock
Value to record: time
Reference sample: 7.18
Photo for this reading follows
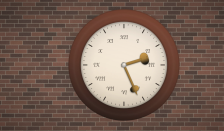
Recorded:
2.26
